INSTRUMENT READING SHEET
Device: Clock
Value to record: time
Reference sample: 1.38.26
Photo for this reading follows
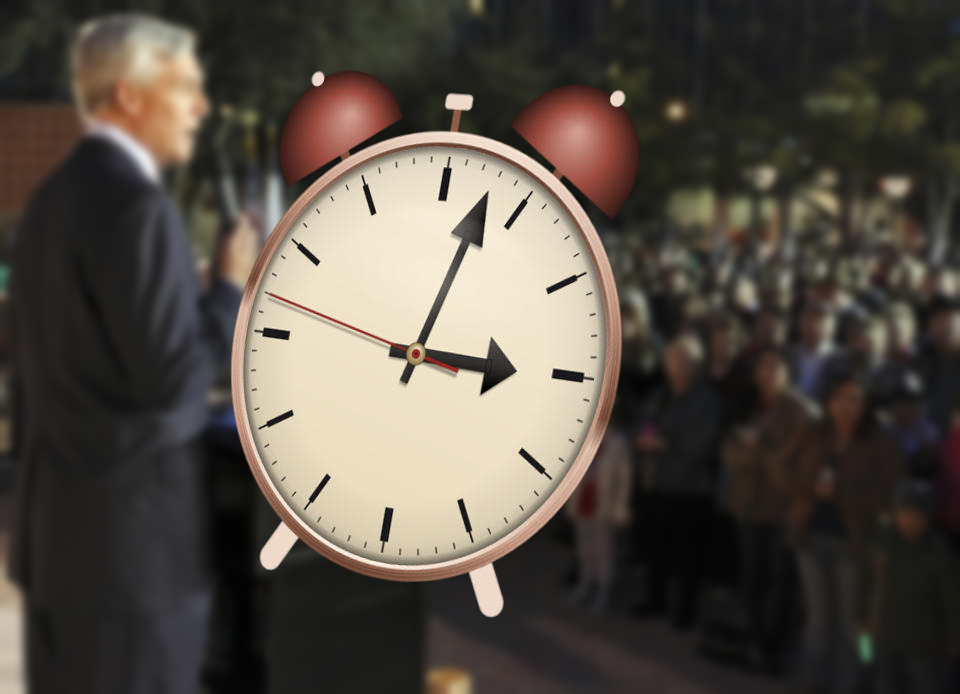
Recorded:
3.02.47
